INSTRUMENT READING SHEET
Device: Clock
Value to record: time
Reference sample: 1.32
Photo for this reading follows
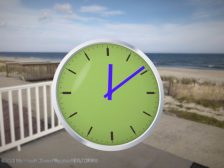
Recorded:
12.09
